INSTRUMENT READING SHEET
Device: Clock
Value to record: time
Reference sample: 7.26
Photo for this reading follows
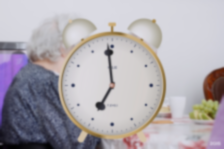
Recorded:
6.59
